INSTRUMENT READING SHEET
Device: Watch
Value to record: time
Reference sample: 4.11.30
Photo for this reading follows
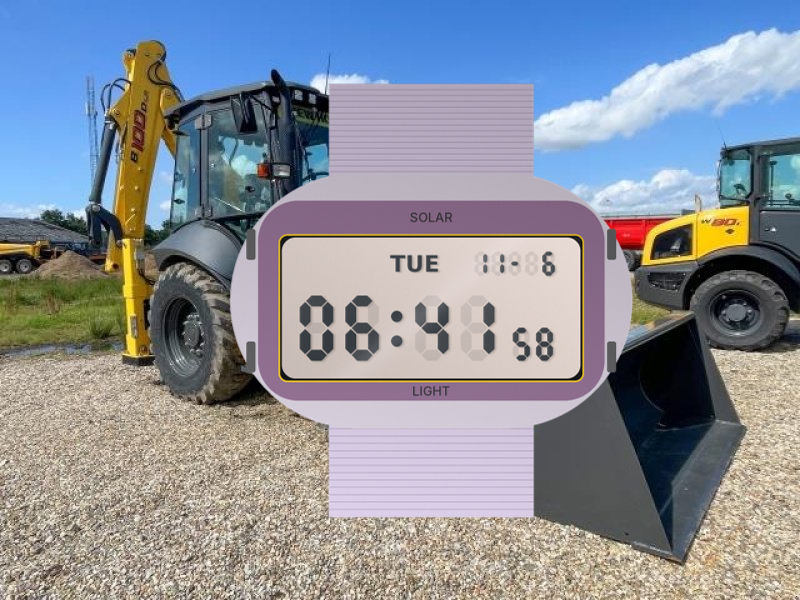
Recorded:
6.41.58
